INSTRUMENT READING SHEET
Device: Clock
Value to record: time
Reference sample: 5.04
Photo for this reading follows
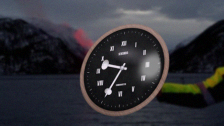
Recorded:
9.35
